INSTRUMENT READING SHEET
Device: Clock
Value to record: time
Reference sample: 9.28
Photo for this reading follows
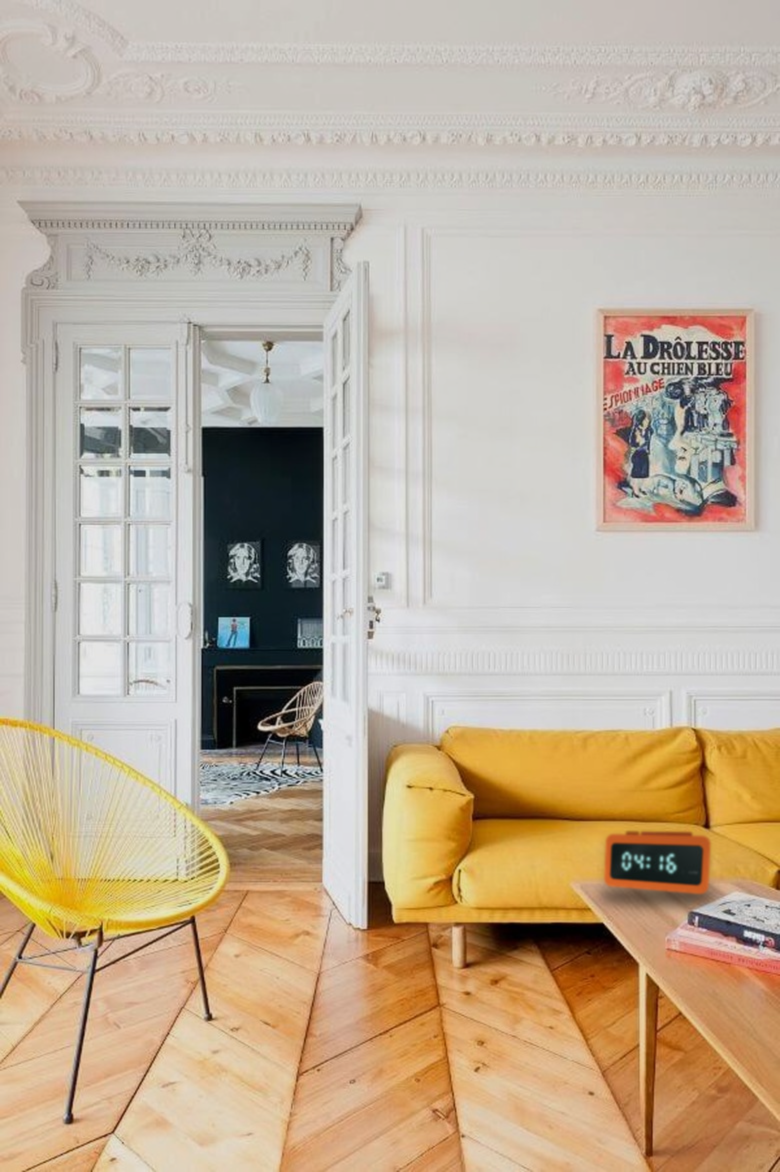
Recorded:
4.16
